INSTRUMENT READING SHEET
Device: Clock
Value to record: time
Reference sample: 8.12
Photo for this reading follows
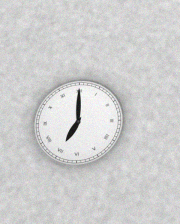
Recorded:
7.00
